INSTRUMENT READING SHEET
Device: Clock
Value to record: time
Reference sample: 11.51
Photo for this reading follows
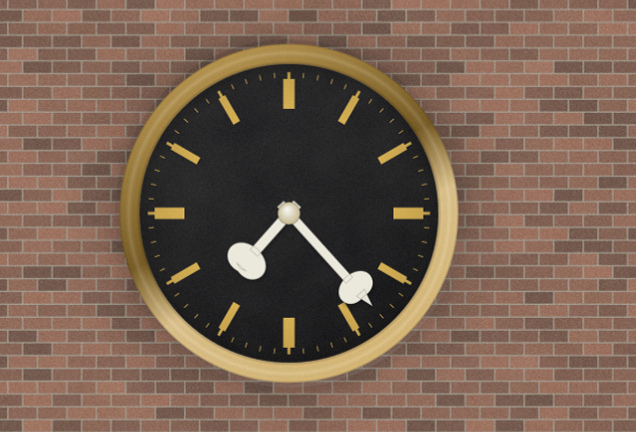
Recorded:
7.23
